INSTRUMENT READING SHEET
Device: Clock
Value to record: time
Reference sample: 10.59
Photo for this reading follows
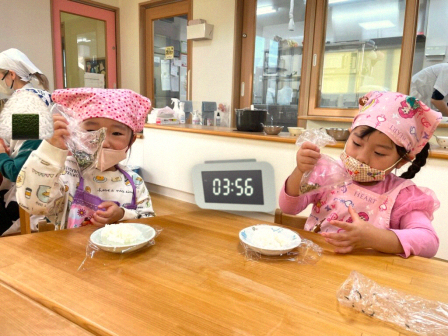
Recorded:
3.56
